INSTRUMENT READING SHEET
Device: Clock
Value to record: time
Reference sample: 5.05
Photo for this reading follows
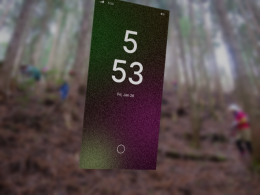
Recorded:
5.53
